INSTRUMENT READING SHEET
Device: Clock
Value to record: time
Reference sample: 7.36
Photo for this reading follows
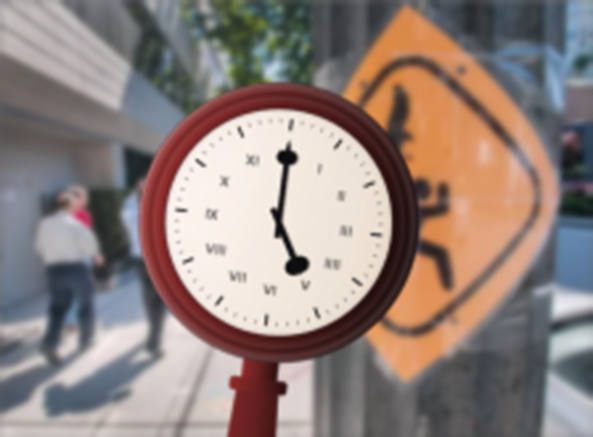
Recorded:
5.00
